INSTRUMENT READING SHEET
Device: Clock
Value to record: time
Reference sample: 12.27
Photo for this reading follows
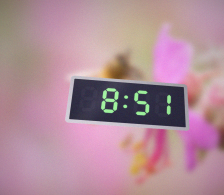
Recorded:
8.51
